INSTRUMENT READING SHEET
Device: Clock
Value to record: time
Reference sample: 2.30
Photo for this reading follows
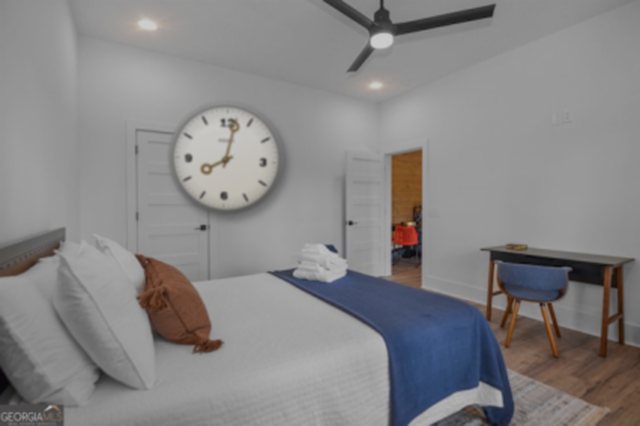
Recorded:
8.02
